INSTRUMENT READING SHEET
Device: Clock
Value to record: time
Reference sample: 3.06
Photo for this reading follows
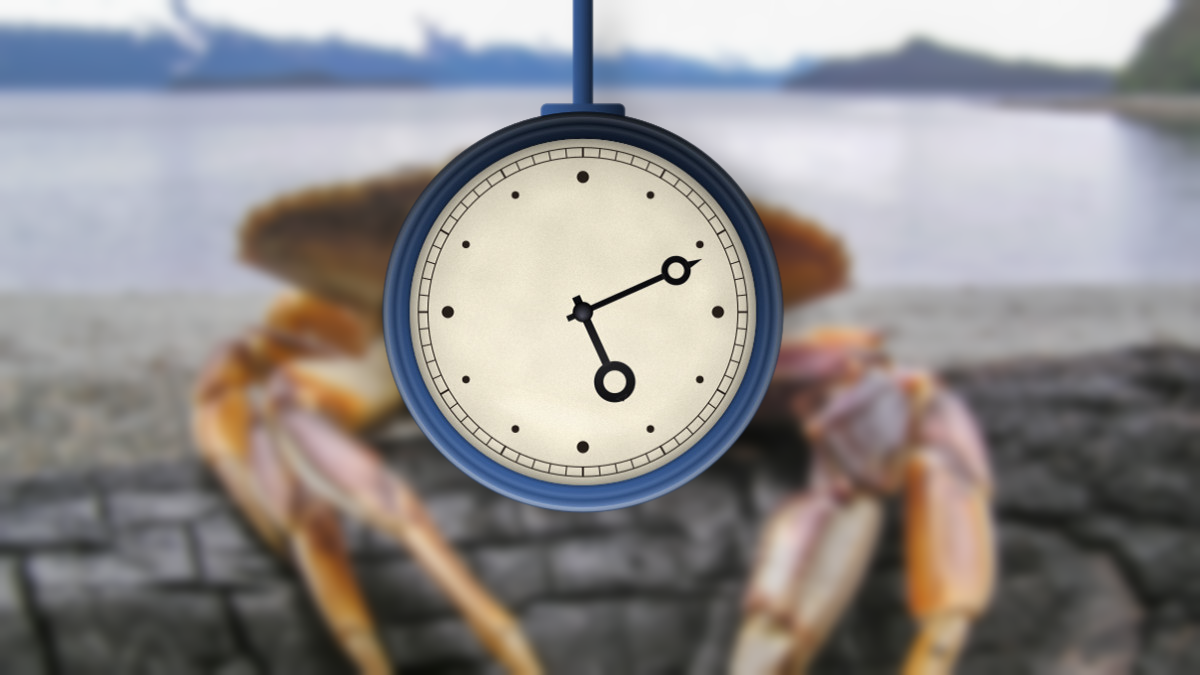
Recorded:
5.11
